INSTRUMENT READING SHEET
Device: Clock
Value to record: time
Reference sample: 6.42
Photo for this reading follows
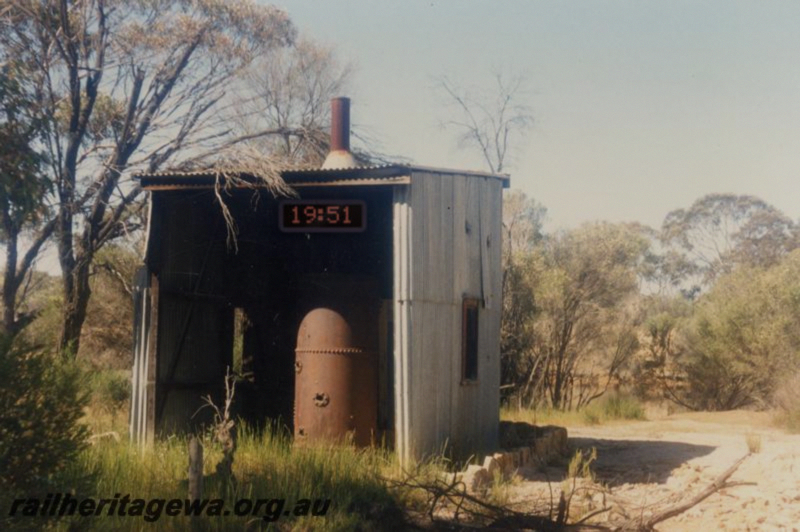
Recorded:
19.51
